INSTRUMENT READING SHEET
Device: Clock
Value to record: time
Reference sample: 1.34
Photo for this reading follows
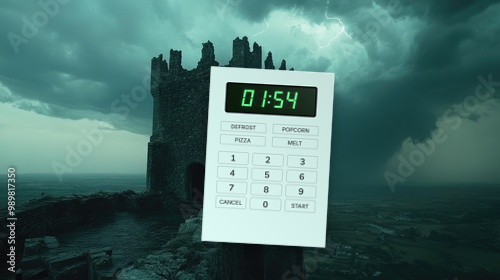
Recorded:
1.54
